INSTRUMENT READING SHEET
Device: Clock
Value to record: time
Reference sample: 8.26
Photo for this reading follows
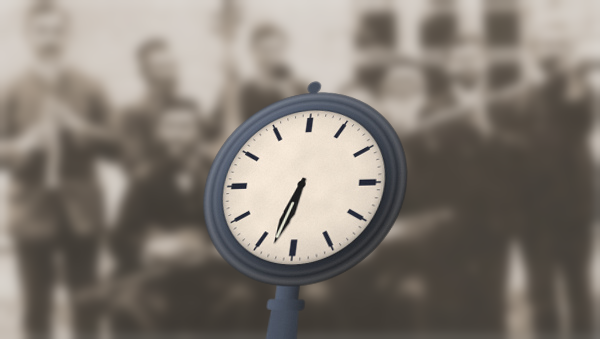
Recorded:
6.33
